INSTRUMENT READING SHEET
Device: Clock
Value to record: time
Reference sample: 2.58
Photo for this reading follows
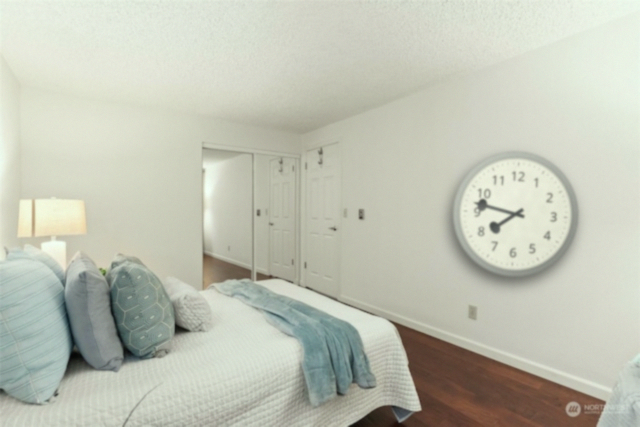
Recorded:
7.47
